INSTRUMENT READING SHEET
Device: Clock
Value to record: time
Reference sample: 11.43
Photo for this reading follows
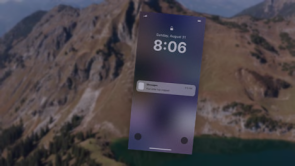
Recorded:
8.06
